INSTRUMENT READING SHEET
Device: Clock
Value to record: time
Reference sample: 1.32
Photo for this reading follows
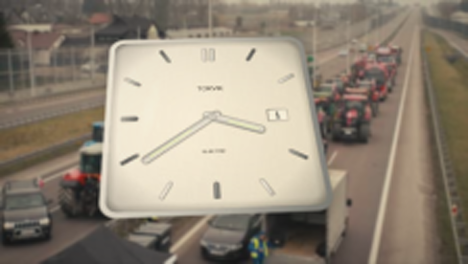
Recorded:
3.39
